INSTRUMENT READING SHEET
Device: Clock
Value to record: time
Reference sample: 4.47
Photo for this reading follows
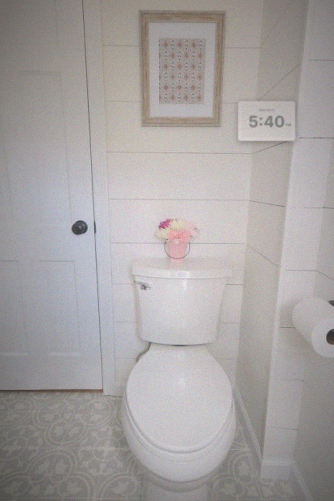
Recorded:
5.40
